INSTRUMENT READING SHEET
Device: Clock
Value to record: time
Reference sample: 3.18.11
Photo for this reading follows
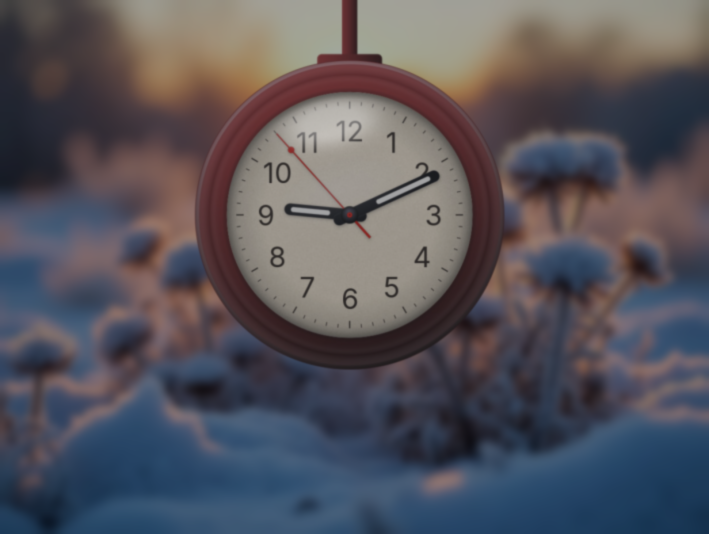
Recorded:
9.10.53
